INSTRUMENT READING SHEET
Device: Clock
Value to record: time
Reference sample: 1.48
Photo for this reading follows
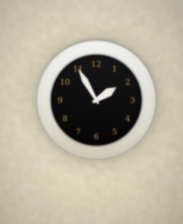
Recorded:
1.55
